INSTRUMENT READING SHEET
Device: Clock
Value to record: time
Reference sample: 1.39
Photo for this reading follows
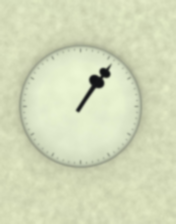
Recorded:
1.06
